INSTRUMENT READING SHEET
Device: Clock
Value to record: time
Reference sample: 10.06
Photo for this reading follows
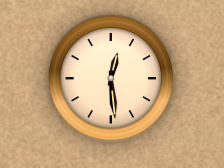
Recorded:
12.29
